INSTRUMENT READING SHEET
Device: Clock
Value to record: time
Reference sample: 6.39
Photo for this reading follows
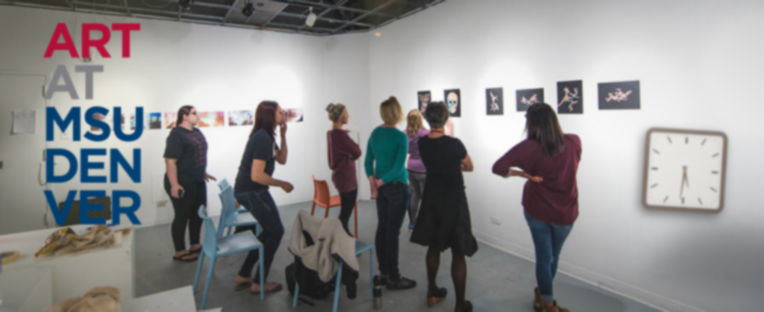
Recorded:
5.31
